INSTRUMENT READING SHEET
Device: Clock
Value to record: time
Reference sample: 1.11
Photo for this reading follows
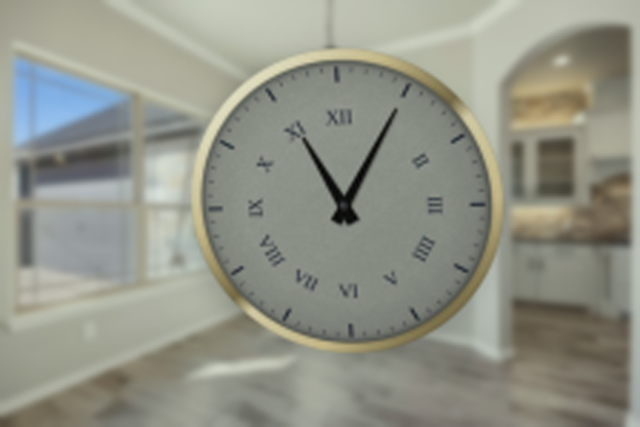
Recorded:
11.05
